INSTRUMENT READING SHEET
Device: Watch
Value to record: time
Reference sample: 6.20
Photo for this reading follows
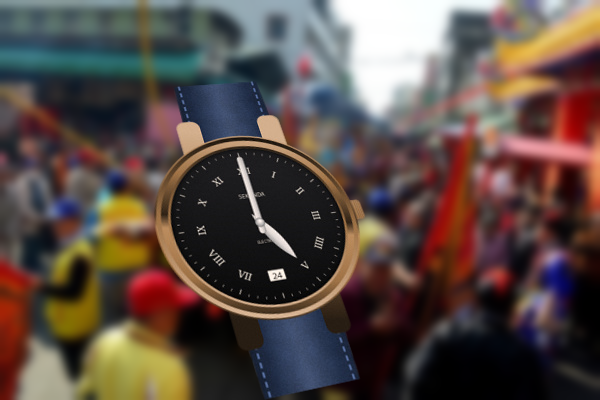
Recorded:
5.00
